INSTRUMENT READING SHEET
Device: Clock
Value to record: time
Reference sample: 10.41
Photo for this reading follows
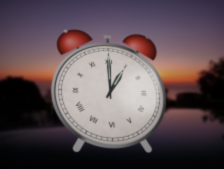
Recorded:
1.00
